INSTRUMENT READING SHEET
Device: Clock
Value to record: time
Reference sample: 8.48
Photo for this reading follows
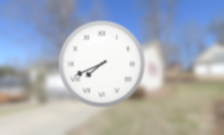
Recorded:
7.41
